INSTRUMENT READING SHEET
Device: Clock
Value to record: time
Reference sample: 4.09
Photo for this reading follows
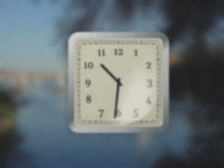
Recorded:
10.31
